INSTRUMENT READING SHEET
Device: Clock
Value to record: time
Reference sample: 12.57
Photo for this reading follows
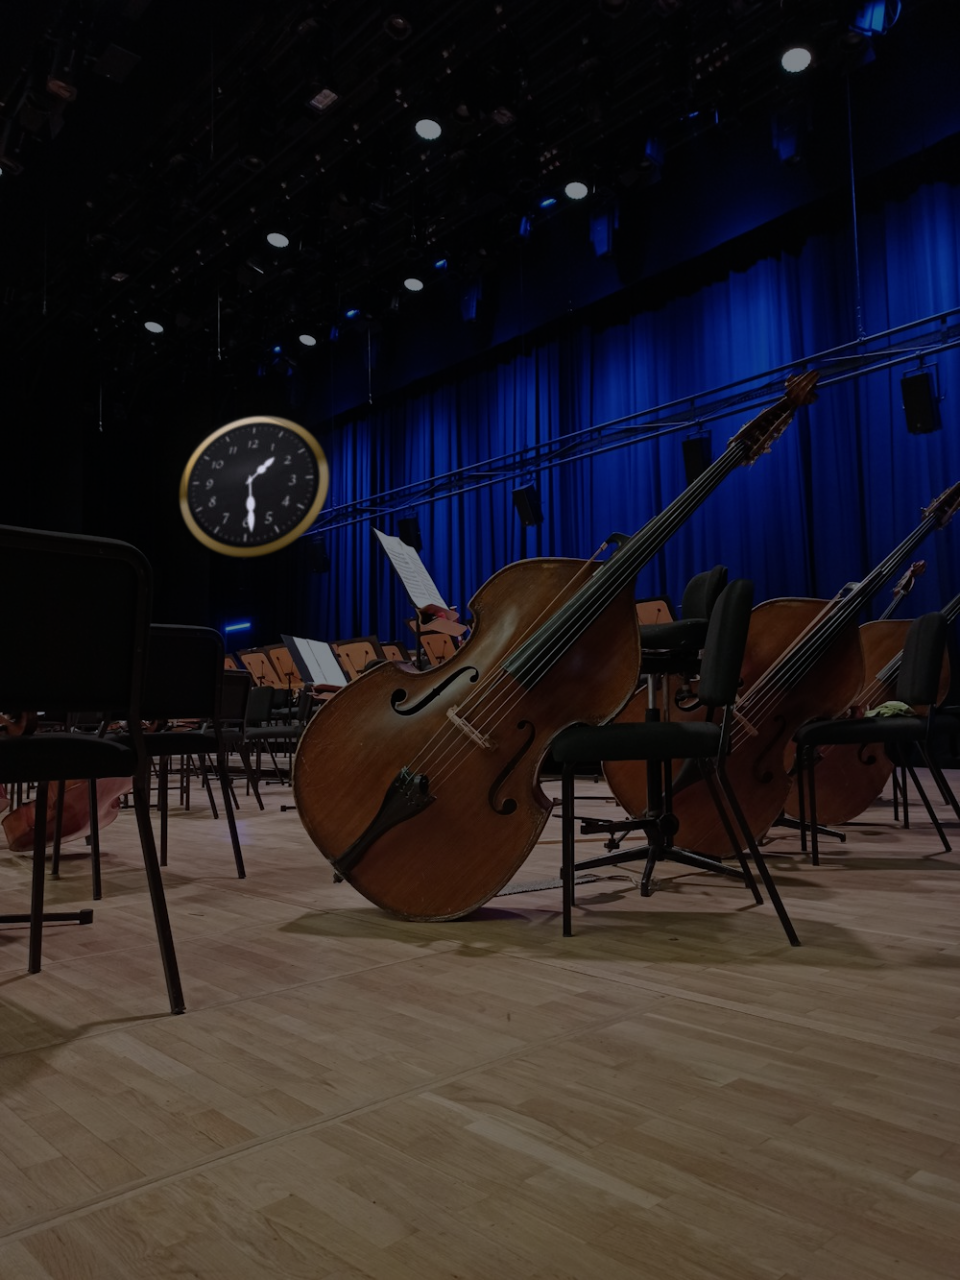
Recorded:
1.29
